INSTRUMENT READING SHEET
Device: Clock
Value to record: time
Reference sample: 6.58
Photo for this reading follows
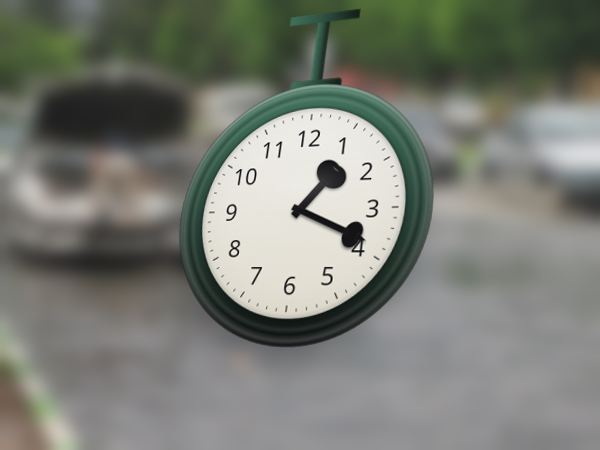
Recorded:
1.19
